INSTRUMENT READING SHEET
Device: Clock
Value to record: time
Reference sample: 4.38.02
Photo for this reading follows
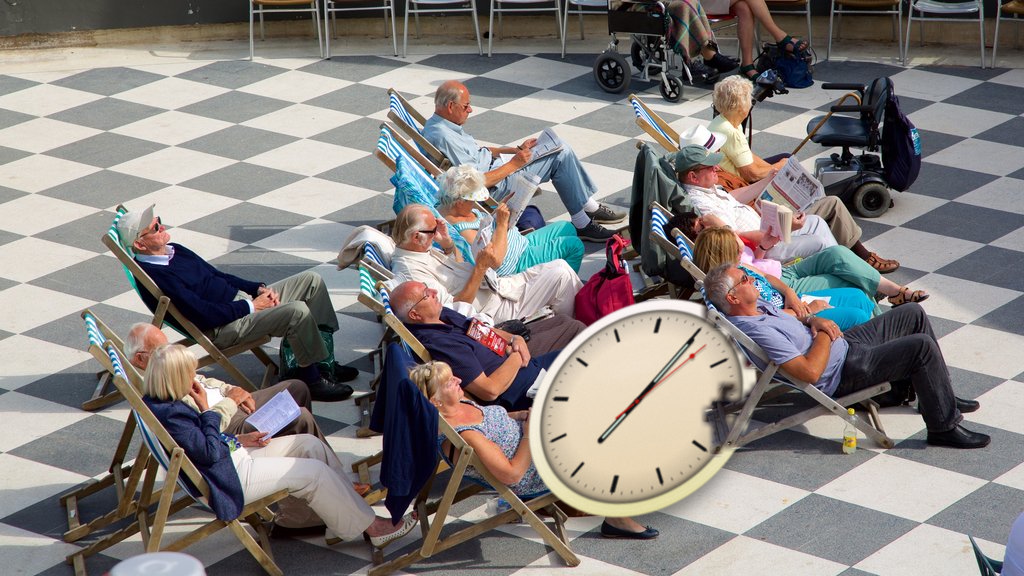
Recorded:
7.05.07
